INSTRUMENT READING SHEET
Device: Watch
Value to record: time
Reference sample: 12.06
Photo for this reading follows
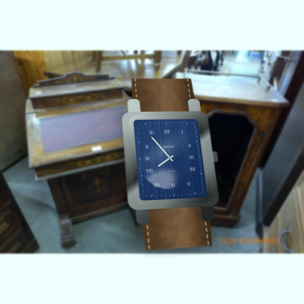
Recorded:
7.54
